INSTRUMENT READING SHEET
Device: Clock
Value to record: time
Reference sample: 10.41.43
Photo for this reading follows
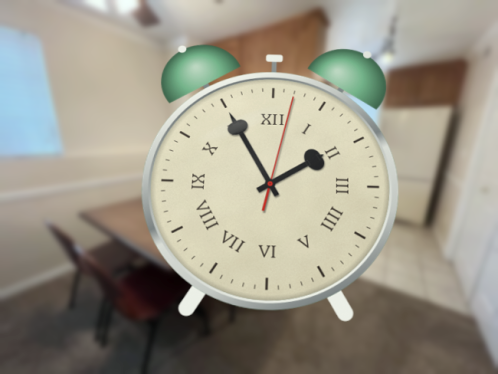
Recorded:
1.55.02
